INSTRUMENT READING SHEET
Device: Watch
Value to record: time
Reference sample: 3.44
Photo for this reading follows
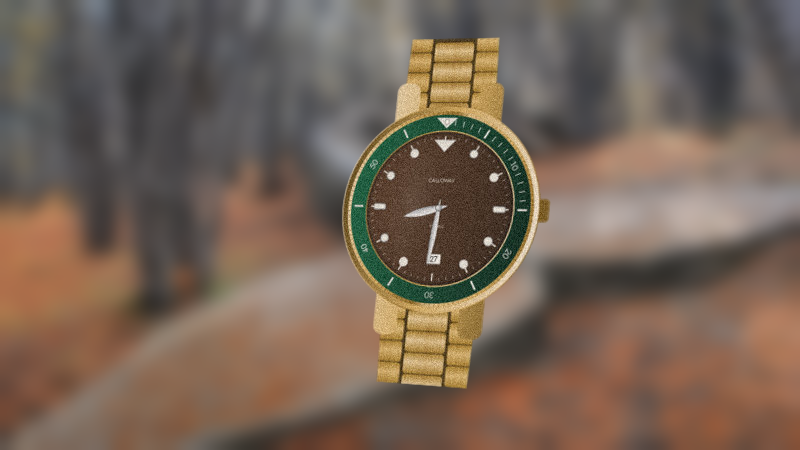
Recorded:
8.31
